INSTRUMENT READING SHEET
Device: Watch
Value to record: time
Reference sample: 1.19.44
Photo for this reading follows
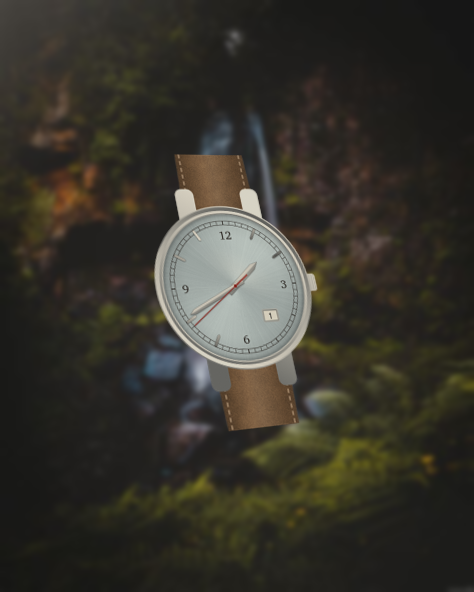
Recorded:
1.40.39
